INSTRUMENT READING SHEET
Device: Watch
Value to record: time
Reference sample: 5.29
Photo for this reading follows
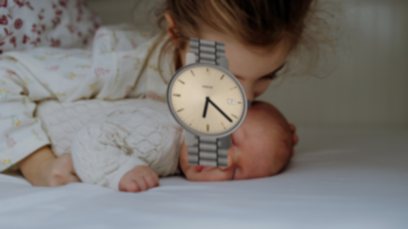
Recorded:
6.22
